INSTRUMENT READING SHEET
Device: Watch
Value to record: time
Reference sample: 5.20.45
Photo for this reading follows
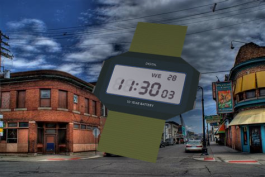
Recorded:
11.30.03
